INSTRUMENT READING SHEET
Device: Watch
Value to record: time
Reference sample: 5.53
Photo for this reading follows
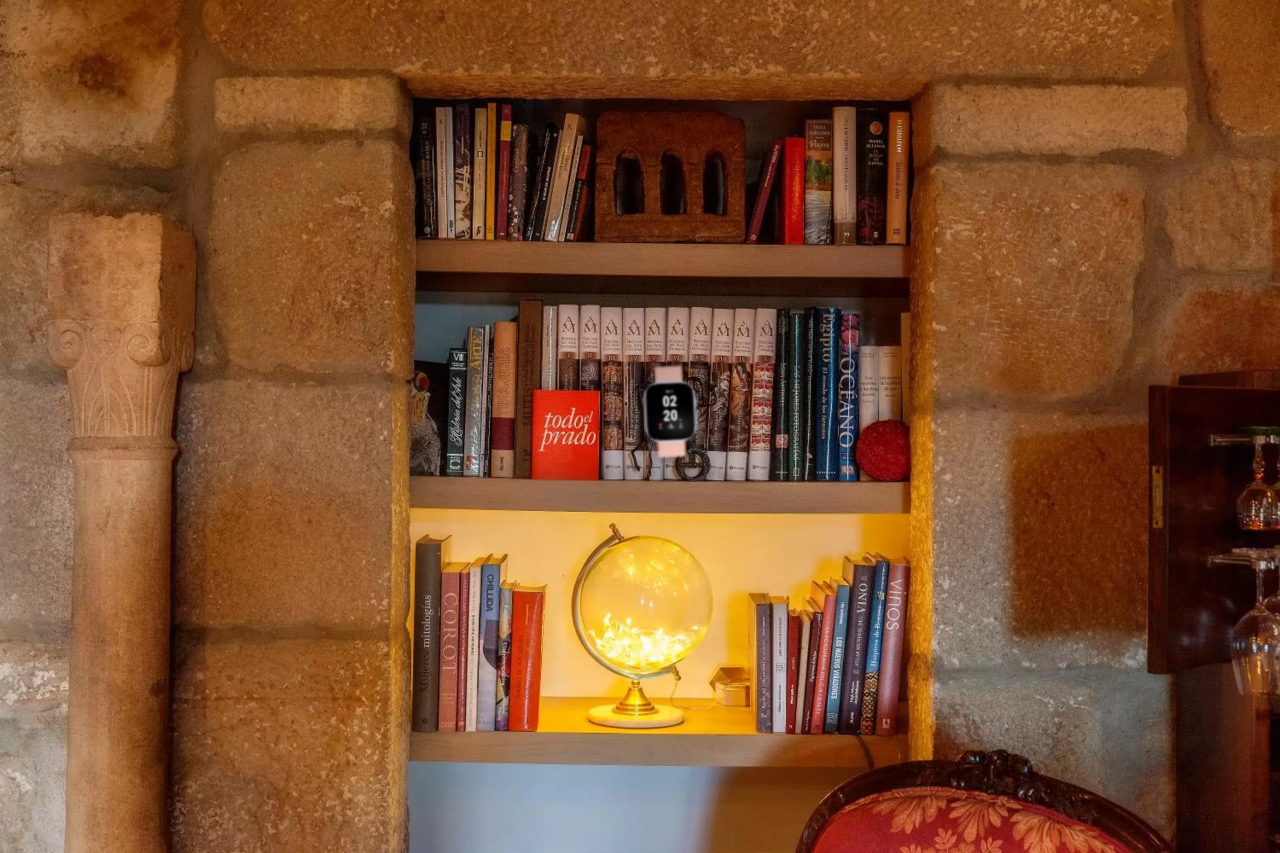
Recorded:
2.20
